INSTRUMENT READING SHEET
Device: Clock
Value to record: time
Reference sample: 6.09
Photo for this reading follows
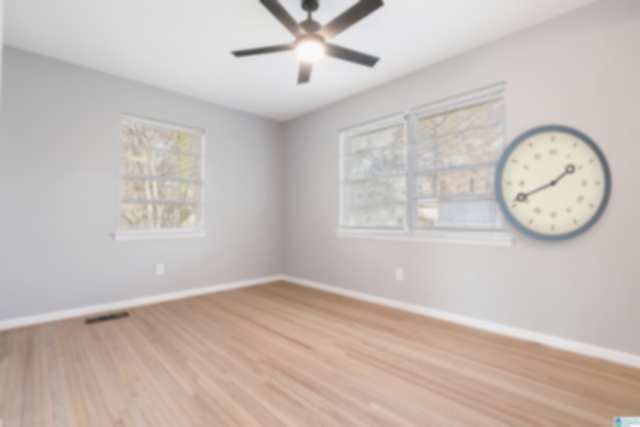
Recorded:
1.41
